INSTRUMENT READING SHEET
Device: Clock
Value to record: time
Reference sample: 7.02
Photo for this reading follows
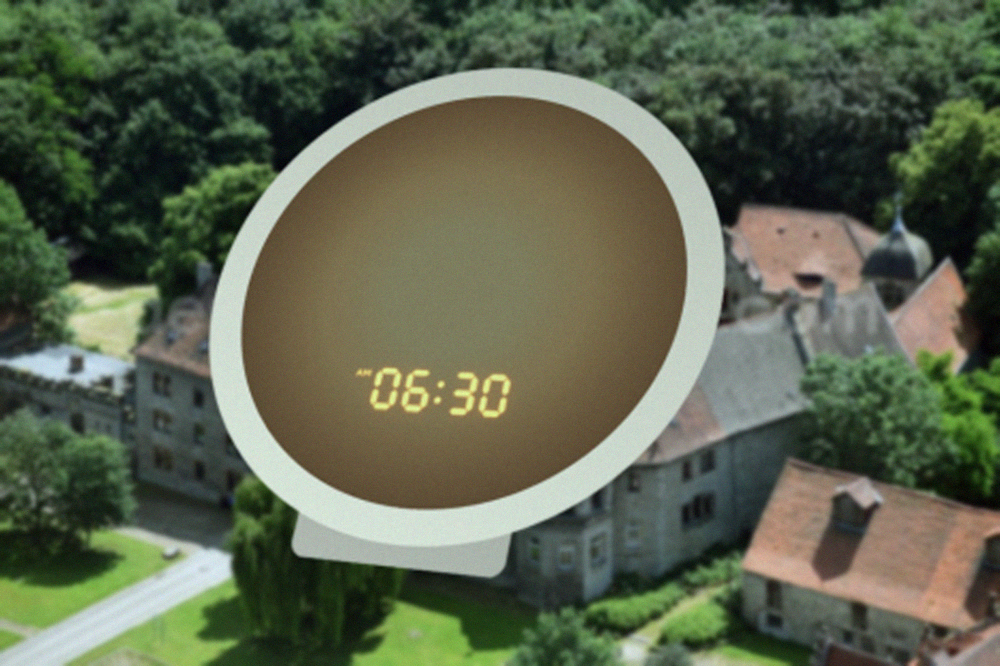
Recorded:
6.30
